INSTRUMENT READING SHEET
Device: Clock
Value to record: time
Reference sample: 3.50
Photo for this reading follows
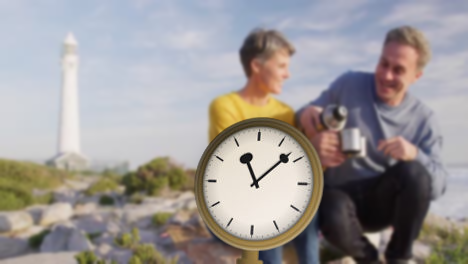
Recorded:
11.08
